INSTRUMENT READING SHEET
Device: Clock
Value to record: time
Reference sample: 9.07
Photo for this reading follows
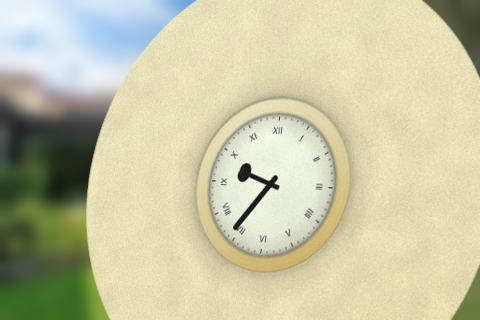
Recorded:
9.36
